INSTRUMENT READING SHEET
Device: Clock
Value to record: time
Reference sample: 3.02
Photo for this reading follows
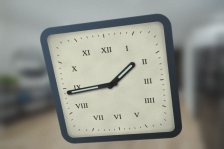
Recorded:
1.44
